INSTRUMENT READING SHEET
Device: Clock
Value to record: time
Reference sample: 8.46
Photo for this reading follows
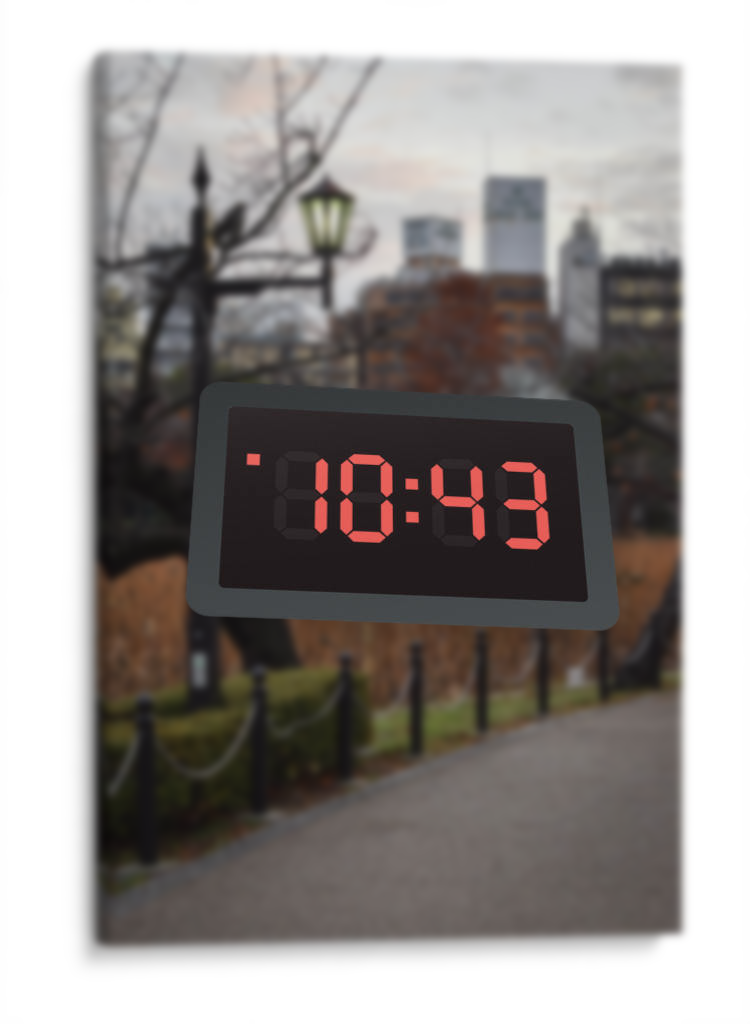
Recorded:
10.43
